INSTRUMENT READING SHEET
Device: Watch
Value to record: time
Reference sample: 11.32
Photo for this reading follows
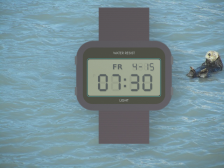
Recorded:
7.30
